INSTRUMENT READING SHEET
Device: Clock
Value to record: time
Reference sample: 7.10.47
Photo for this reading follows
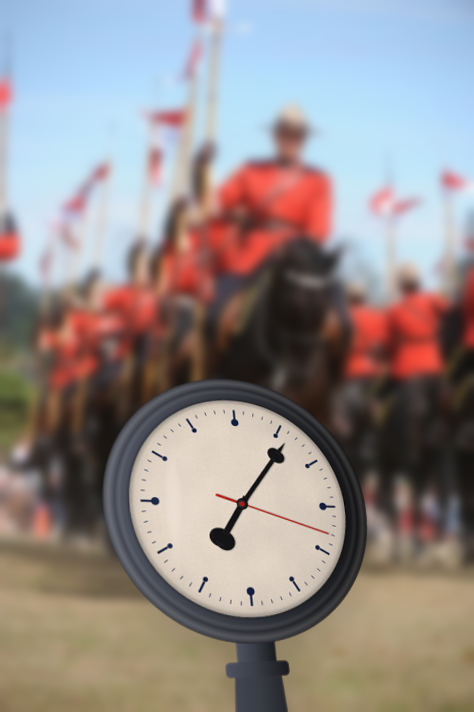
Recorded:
7.06.18
